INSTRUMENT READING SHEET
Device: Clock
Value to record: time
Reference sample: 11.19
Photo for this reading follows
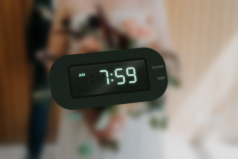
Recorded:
7.59
